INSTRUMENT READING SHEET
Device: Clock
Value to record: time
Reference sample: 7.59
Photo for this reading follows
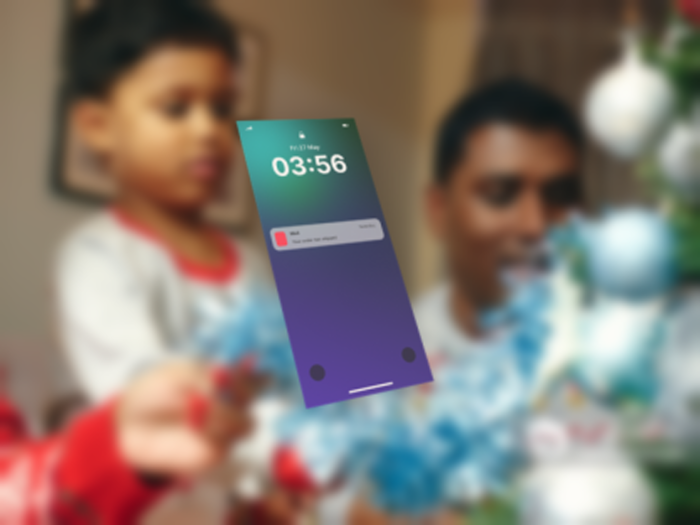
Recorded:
3.56
